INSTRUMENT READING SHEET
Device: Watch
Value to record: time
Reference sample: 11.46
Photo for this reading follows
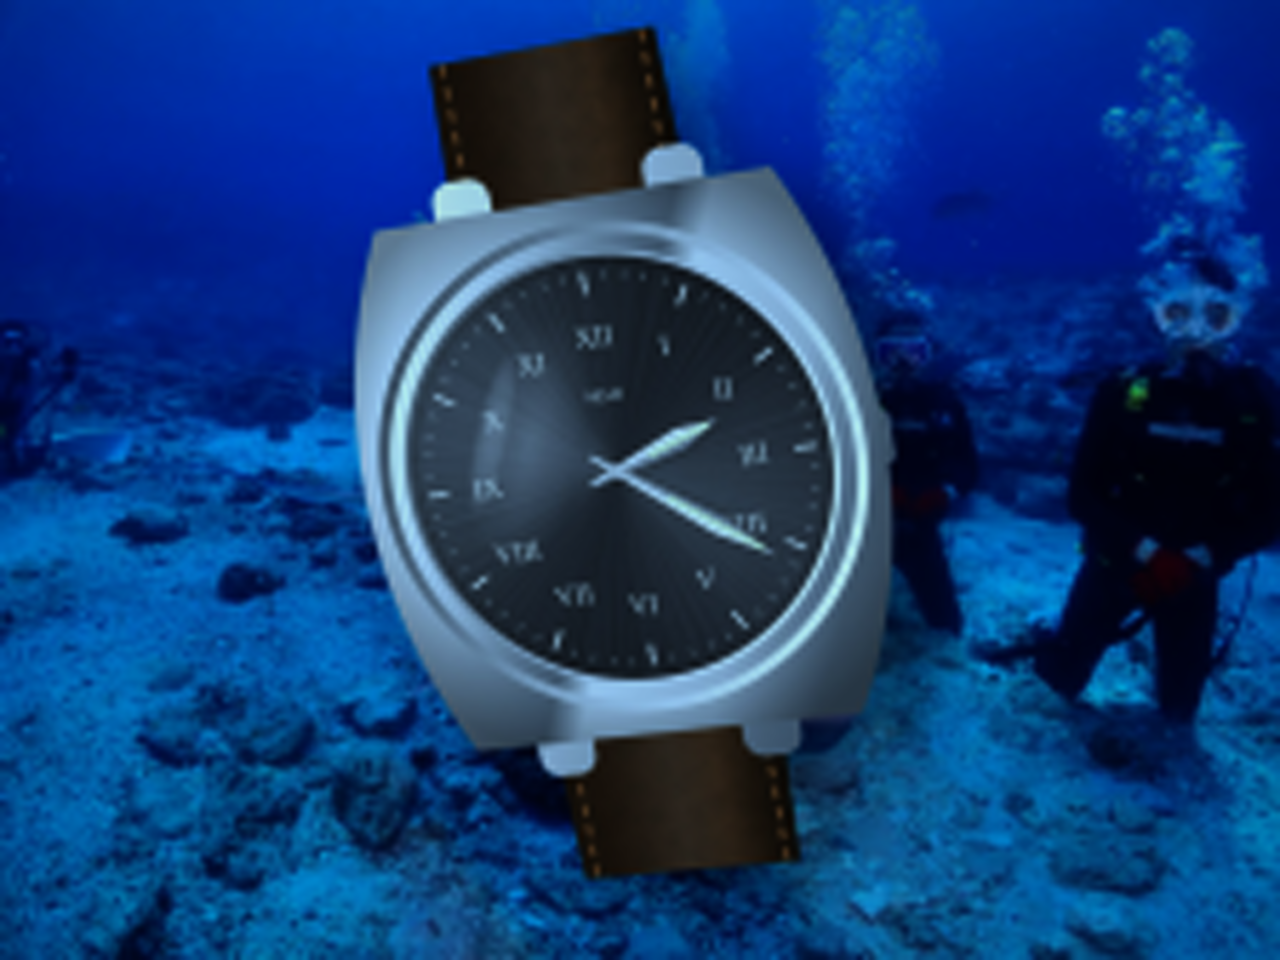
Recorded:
2.21
